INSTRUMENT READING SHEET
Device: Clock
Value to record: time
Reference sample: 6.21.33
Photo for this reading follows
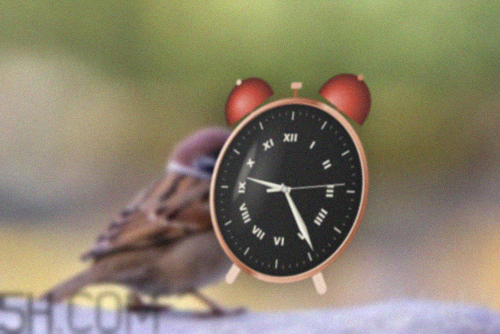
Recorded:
9.24.14
